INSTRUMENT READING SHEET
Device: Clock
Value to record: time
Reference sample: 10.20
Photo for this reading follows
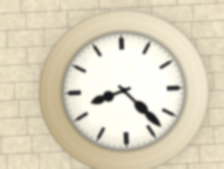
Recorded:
8.23
